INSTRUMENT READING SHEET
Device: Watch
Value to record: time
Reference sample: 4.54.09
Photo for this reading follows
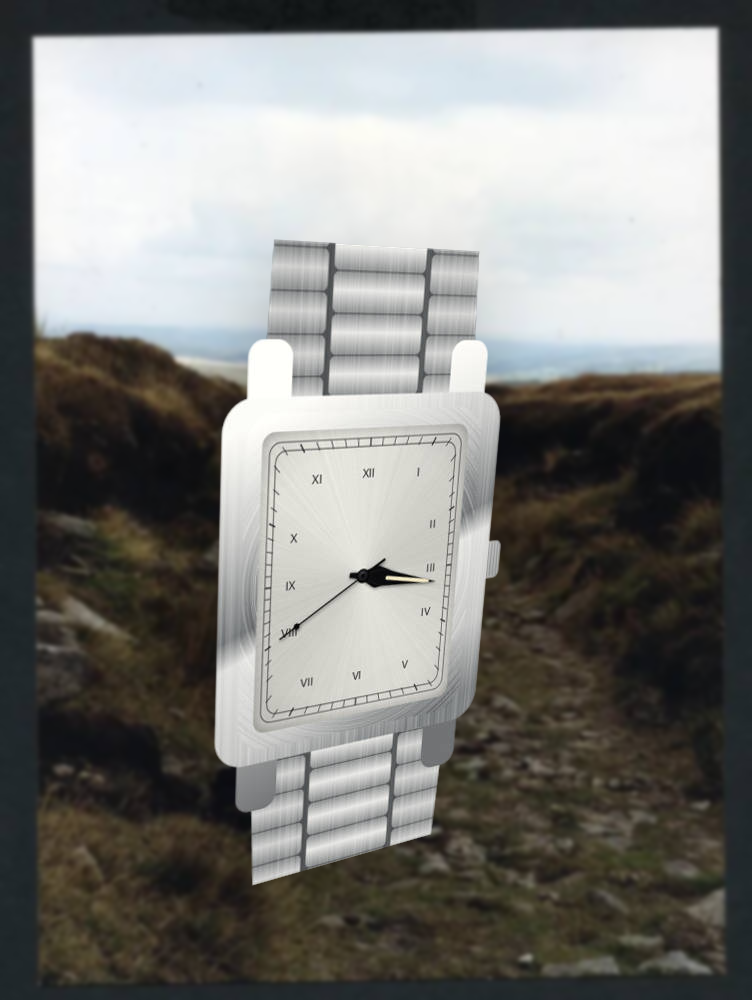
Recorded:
3.16.40
